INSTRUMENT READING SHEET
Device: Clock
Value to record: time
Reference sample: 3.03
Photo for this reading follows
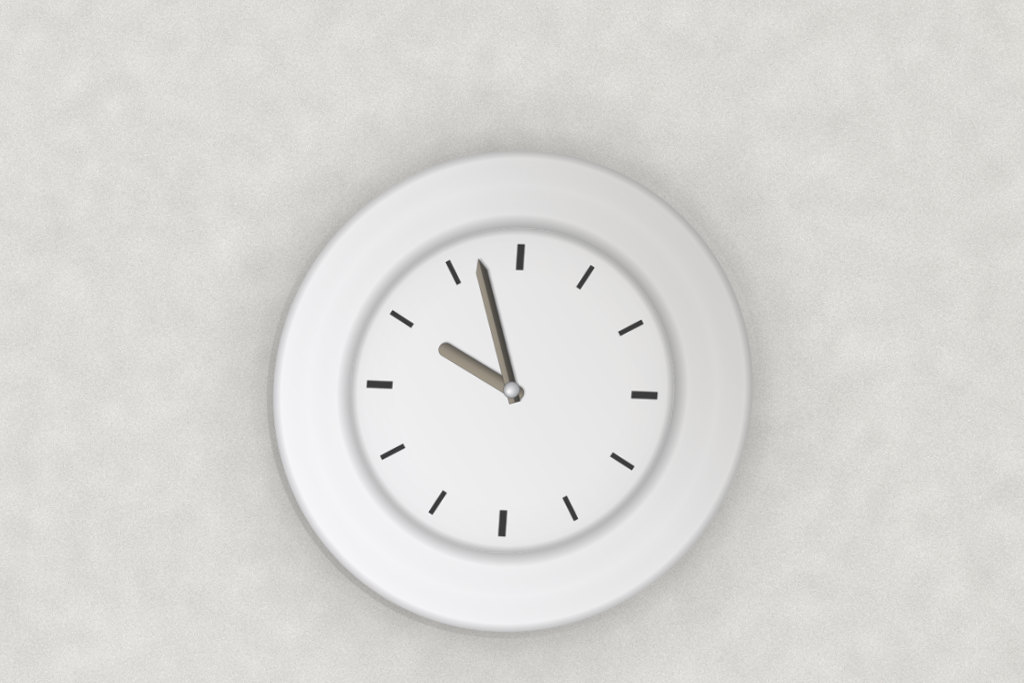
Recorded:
9.57
